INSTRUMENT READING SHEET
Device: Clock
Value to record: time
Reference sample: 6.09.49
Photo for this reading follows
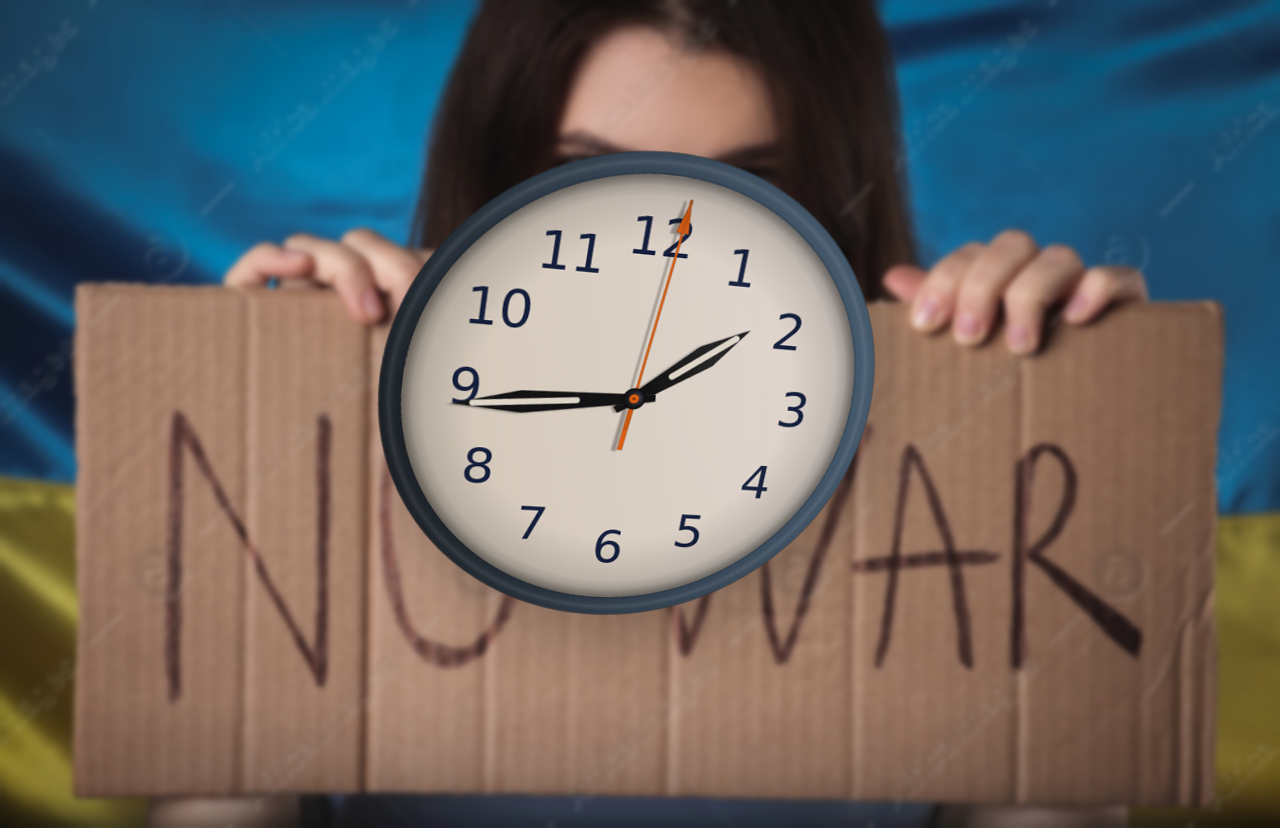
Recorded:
1.44.01
